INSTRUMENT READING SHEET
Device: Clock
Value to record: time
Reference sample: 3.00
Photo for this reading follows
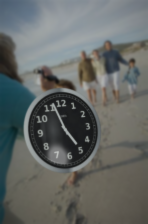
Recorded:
4.57
